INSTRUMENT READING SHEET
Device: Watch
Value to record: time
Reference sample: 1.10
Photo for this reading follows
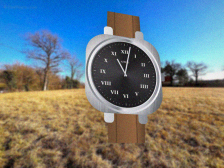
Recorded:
11.02
